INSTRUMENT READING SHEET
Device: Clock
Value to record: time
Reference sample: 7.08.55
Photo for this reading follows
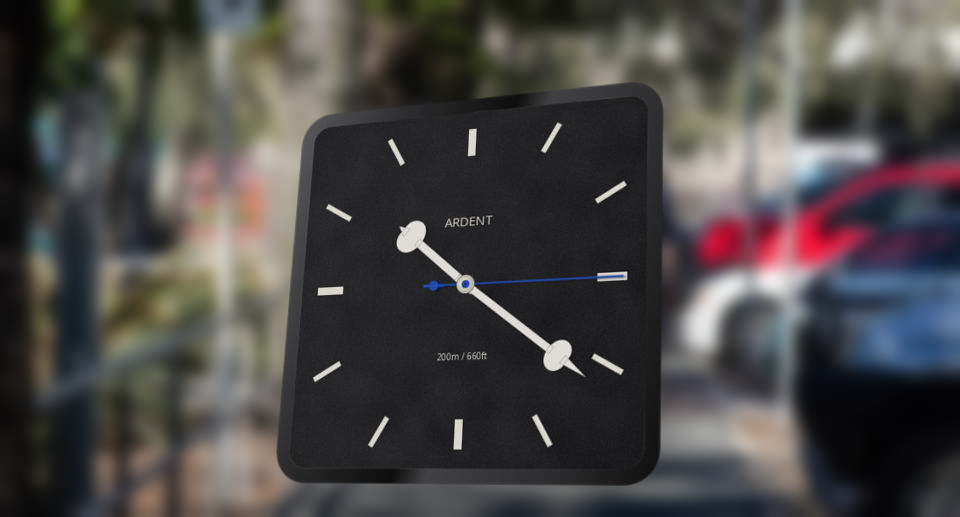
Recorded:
10.21.15
